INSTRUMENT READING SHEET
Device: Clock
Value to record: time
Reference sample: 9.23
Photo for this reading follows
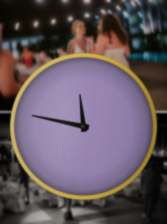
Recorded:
11.47
